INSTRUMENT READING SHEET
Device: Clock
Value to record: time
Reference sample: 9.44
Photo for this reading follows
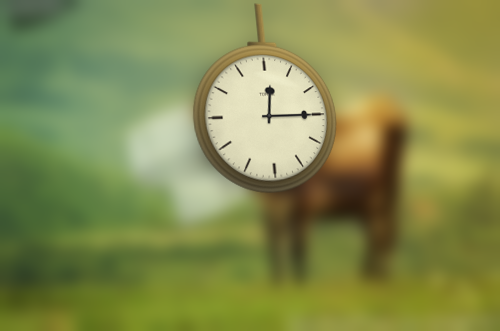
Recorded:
12.15
